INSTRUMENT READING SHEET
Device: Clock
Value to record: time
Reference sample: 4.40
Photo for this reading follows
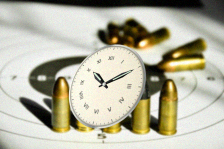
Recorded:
10.10
